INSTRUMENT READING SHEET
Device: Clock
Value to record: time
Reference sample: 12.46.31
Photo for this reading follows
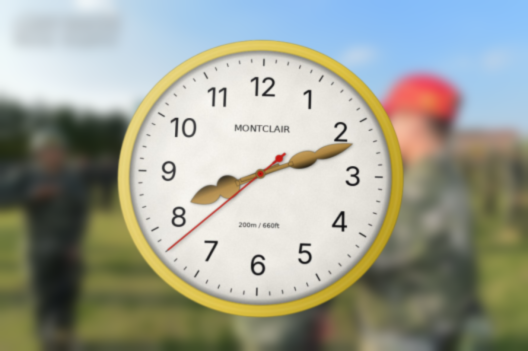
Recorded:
8.11.38
